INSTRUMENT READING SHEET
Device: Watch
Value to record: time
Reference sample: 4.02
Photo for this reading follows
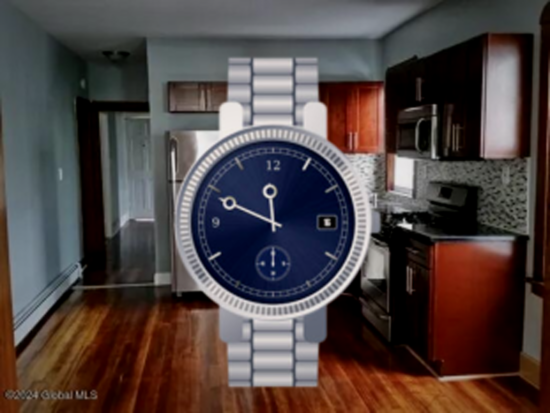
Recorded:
11.49
